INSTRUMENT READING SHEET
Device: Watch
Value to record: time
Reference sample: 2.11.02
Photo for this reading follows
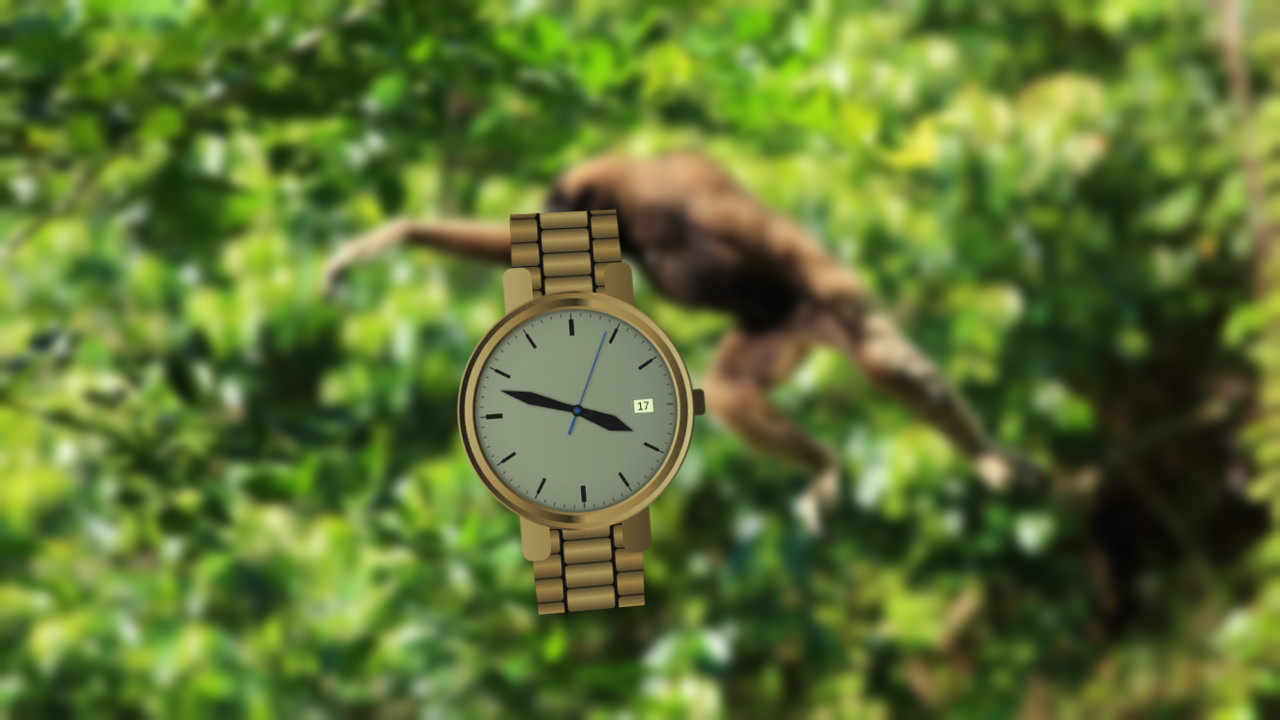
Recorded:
3.48.04
